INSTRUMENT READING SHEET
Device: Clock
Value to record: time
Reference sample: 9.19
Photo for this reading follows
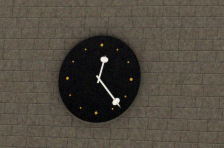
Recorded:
12.23
